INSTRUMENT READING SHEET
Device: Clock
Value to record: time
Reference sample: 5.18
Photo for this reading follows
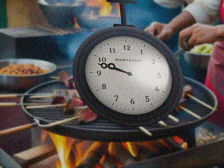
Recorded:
9.48
